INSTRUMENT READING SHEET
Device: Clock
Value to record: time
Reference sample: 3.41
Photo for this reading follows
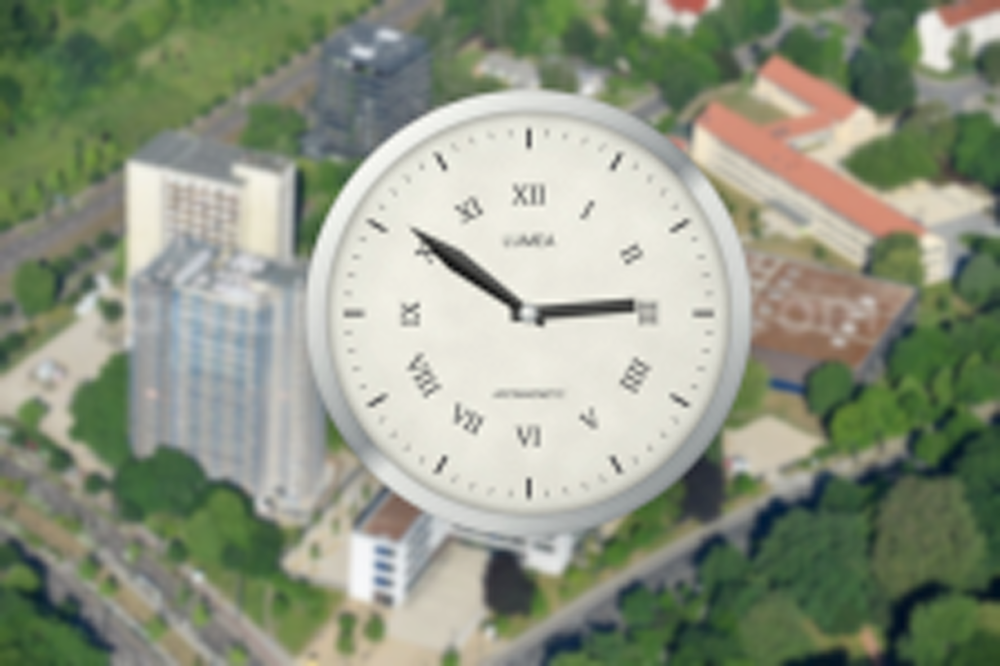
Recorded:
2.51
